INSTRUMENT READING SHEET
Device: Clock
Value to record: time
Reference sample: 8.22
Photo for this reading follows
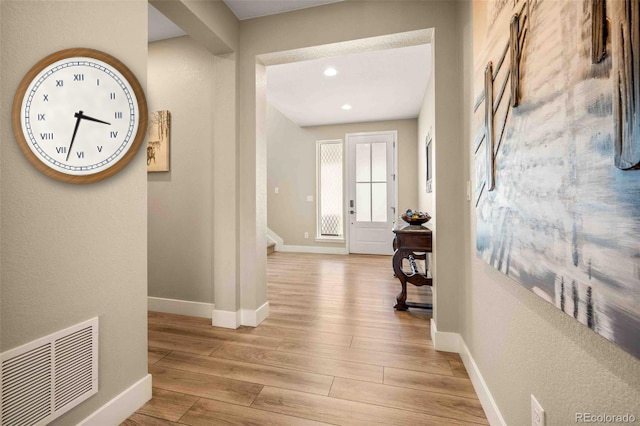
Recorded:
3.33
